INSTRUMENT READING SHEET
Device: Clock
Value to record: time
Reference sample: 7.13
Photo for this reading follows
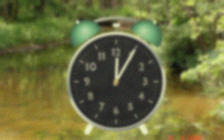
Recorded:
12.05
